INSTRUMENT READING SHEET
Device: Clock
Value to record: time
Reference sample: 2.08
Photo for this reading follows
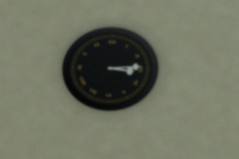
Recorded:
3.14
